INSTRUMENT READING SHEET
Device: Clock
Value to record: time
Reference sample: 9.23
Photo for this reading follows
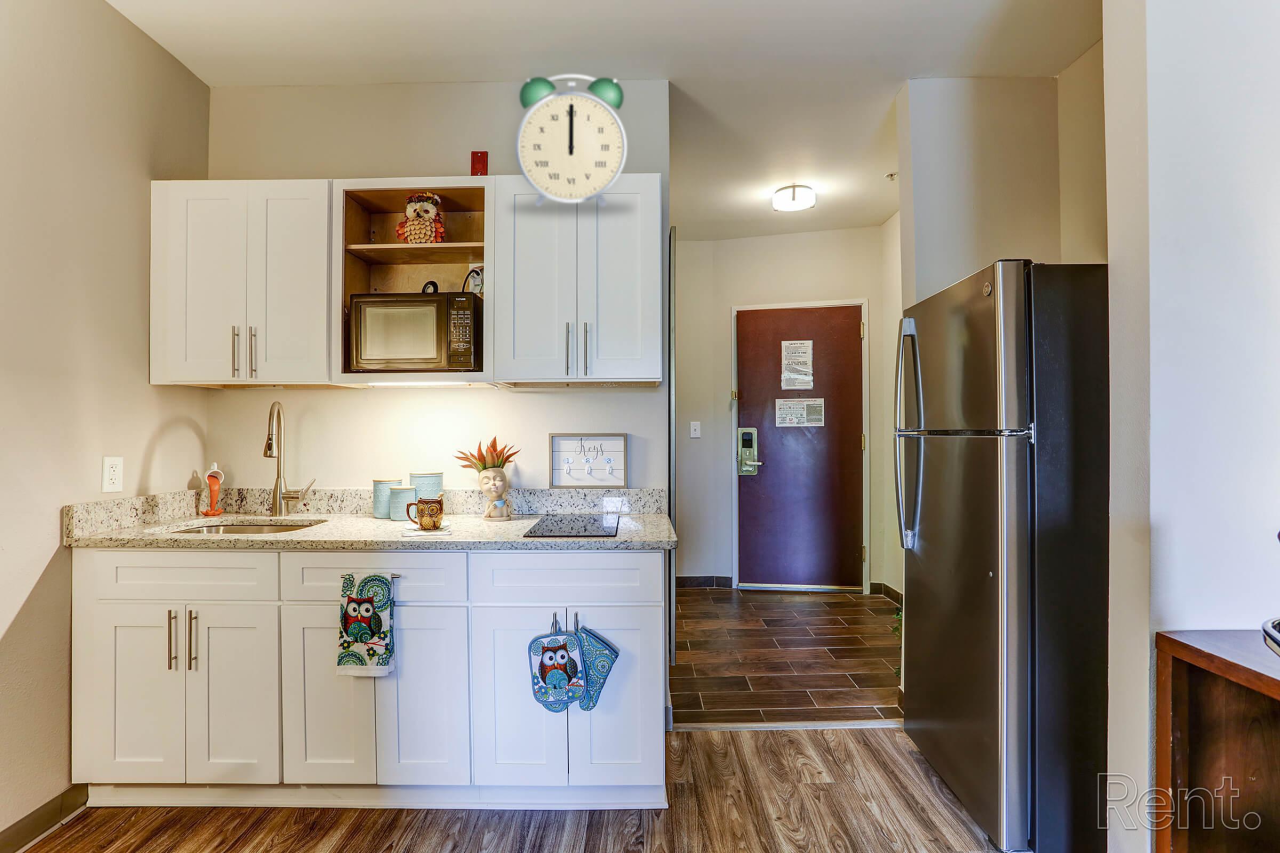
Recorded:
12.00
